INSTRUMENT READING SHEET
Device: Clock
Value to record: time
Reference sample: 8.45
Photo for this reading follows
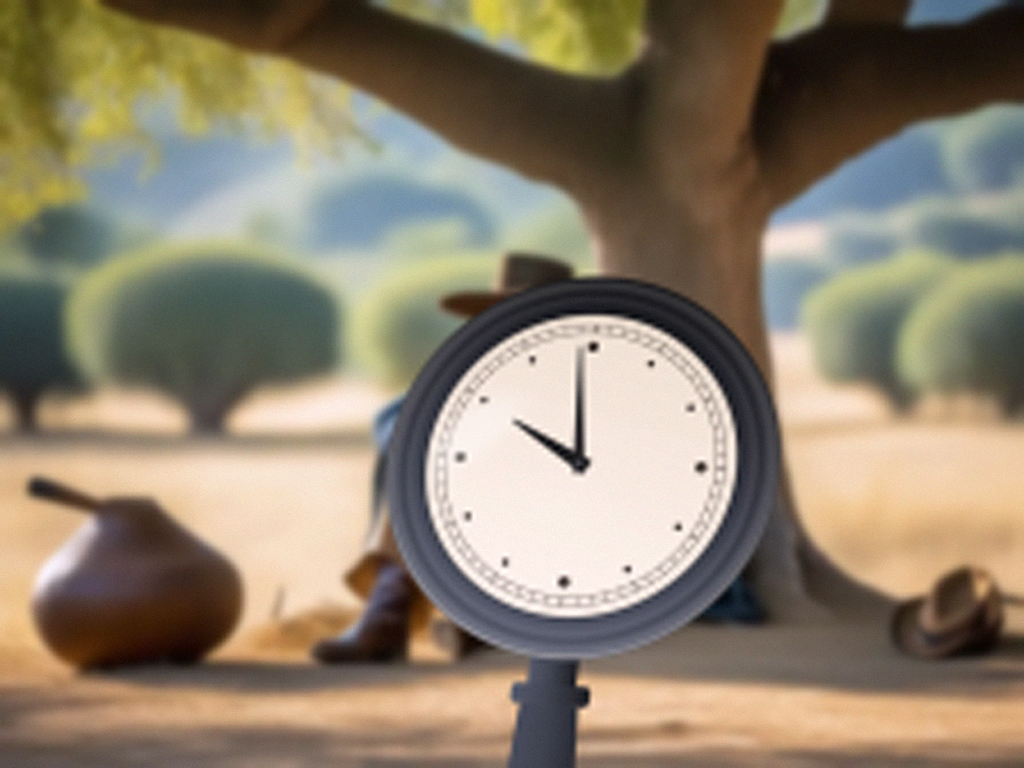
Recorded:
9.59
